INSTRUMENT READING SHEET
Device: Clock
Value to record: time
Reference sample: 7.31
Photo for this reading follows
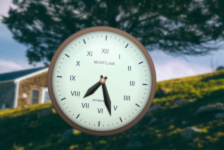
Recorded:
7.27
